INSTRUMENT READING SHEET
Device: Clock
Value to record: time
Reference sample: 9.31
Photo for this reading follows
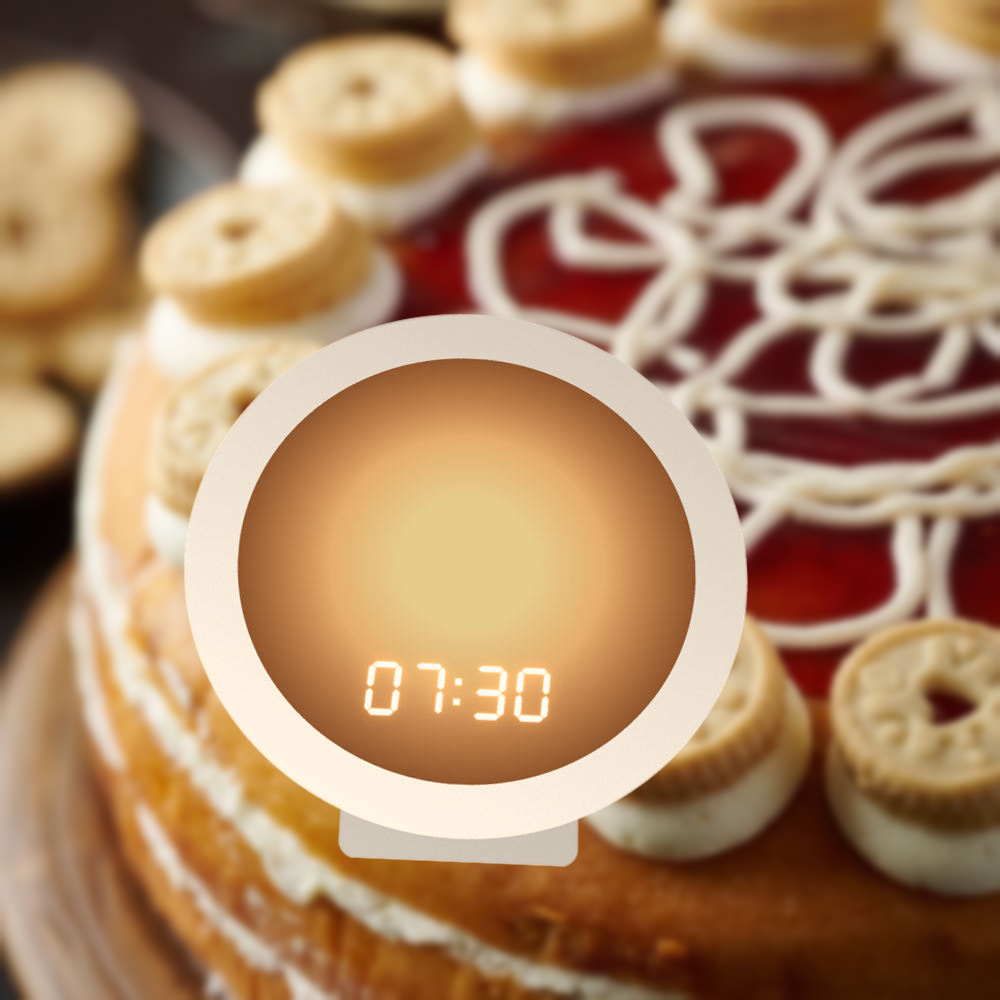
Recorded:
7.30
